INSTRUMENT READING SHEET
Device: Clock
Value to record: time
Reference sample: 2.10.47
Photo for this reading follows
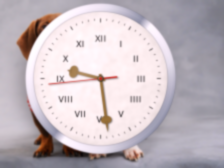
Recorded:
9.28.44
